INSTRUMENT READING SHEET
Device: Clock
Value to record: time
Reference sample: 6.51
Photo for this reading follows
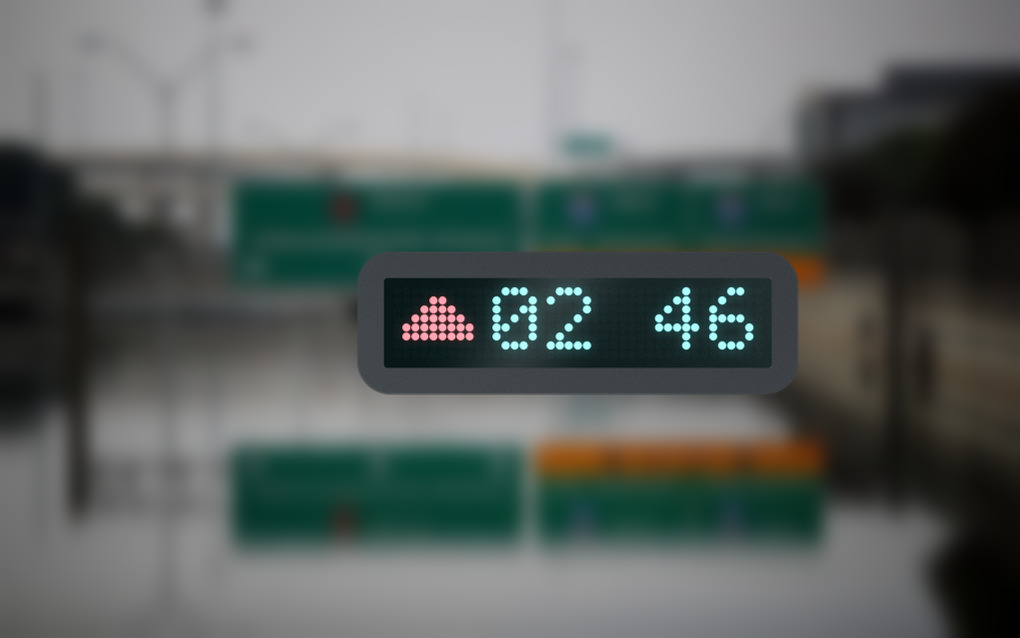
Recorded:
2.46
